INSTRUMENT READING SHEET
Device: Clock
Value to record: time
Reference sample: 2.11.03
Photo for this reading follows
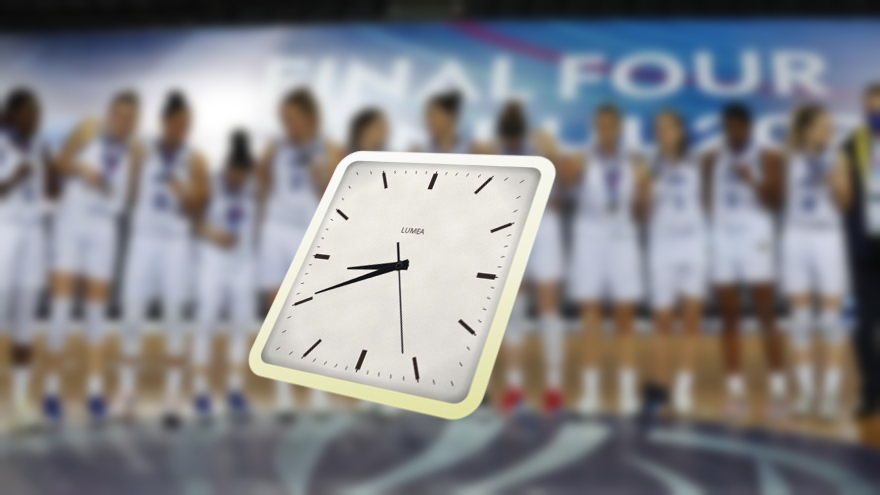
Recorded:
8.40.26
